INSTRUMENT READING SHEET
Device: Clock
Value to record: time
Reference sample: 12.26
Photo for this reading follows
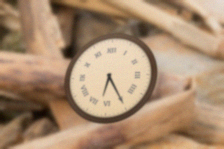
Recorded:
6.25
